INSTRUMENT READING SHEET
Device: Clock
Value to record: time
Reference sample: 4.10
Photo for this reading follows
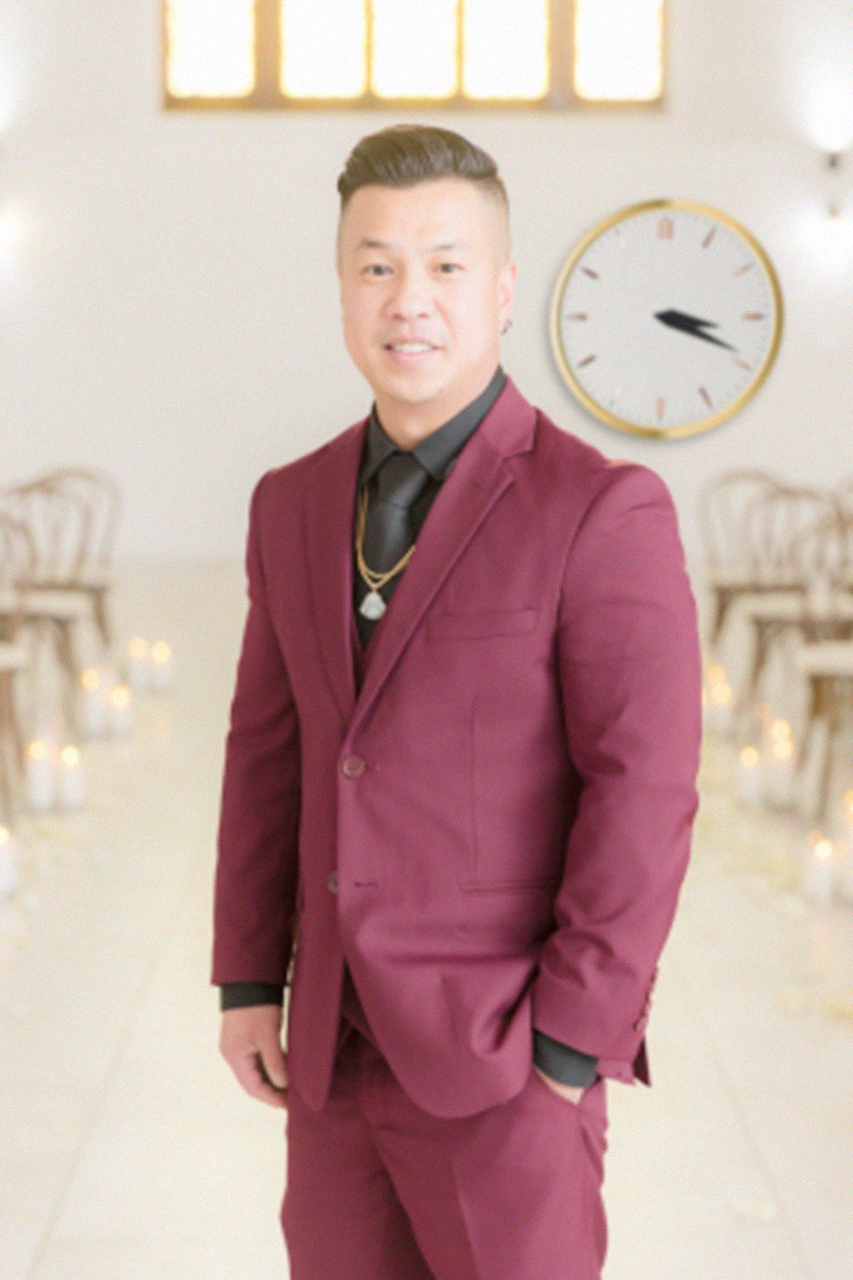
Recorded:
3.19
